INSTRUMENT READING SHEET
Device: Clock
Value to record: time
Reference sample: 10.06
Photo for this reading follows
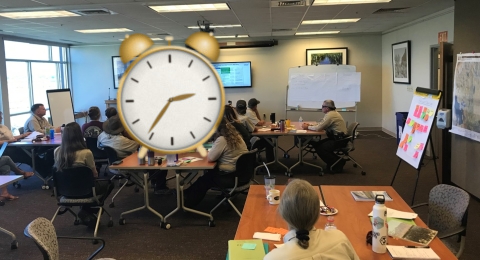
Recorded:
2.36
